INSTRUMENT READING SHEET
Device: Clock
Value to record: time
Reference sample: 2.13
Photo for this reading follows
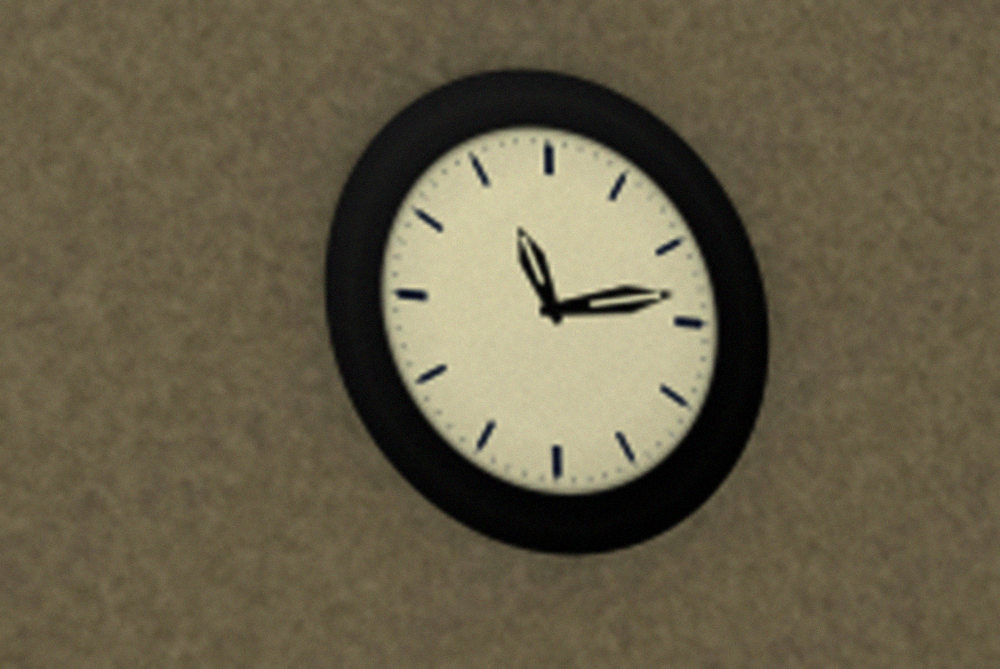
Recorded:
11.13
